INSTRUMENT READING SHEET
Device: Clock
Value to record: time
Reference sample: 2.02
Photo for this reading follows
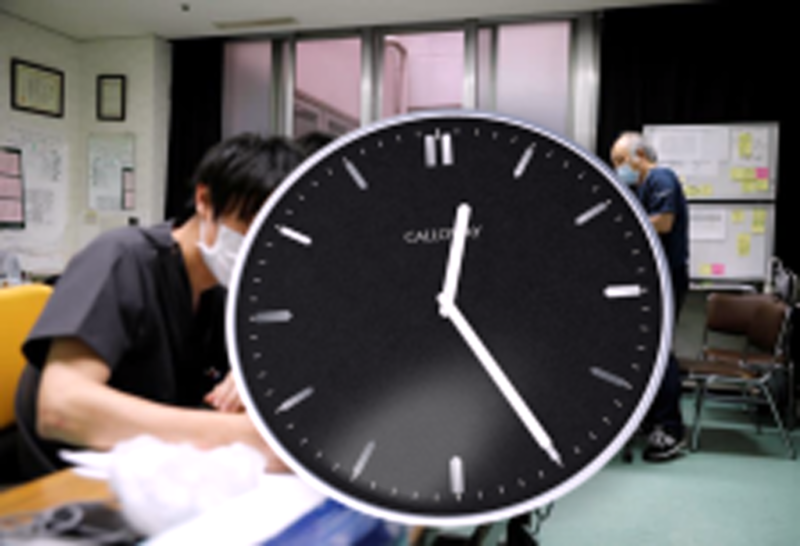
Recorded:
12.25
